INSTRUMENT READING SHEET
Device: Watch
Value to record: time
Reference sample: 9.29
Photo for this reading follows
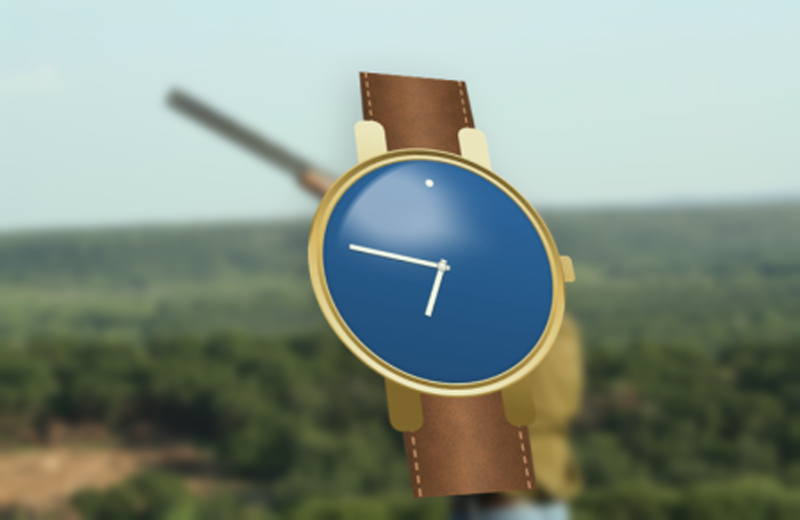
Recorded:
6.47
